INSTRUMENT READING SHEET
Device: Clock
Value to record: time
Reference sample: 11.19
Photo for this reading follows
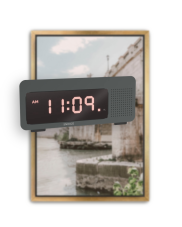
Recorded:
11.09
